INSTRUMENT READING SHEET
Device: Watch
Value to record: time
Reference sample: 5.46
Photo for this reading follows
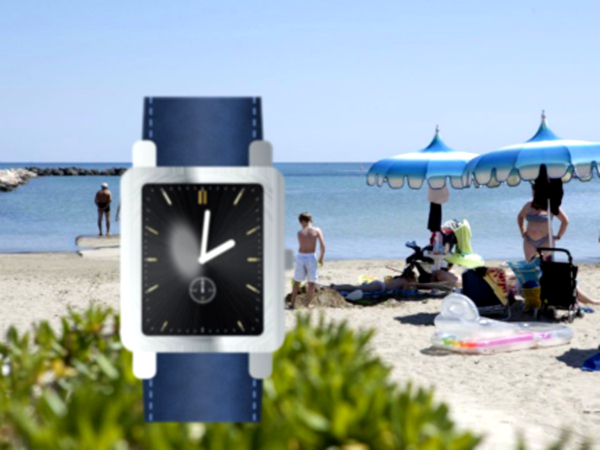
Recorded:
2.01
